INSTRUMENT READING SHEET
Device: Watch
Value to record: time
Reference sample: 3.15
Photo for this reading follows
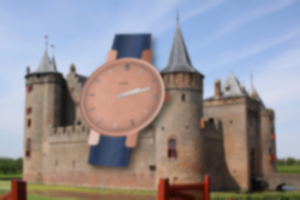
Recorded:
2.12
